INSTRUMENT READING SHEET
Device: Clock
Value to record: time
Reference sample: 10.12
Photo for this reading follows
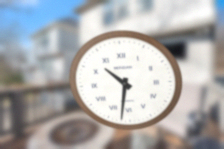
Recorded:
10.32
